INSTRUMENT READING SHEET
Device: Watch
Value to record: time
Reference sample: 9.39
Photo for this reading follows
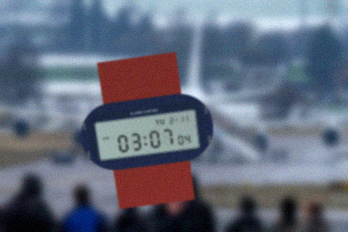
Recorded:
3.07
